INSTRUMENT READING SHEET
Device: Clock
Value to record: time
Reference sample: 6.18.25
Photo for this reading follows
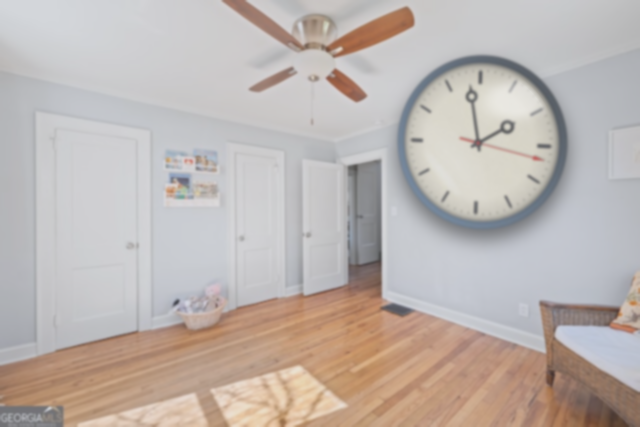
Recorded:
1.58.17
